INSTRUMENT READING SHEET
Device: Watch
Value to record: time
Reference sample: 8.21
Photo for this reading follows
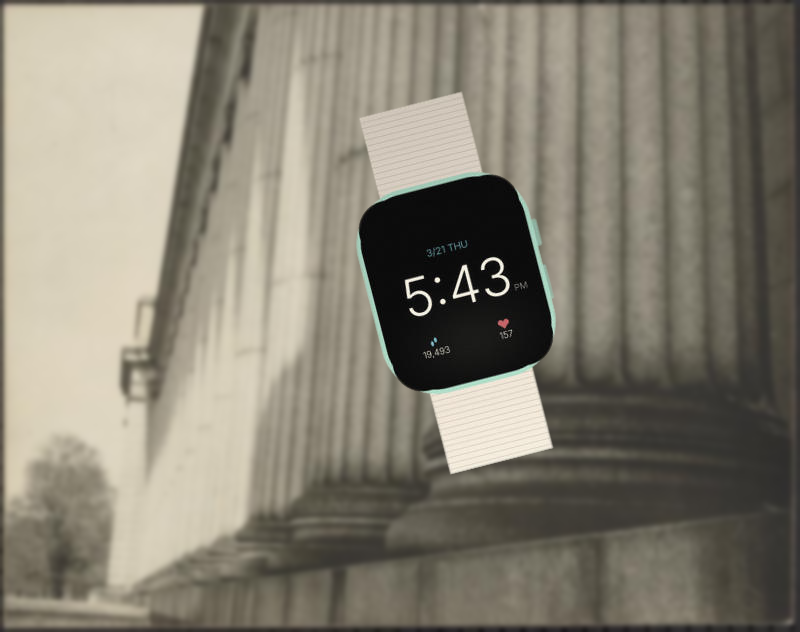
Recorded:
5.43
